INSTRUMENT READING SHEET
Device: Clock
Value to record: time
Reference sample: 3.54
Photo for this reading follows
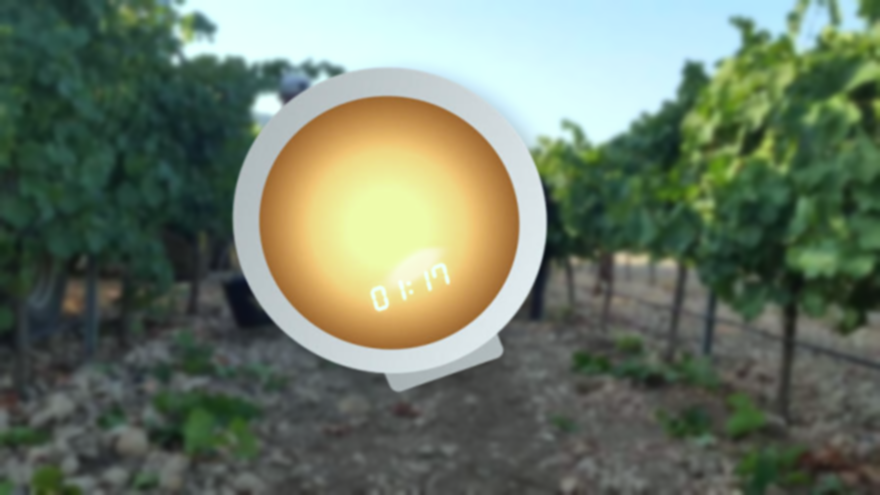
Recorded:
1.17
